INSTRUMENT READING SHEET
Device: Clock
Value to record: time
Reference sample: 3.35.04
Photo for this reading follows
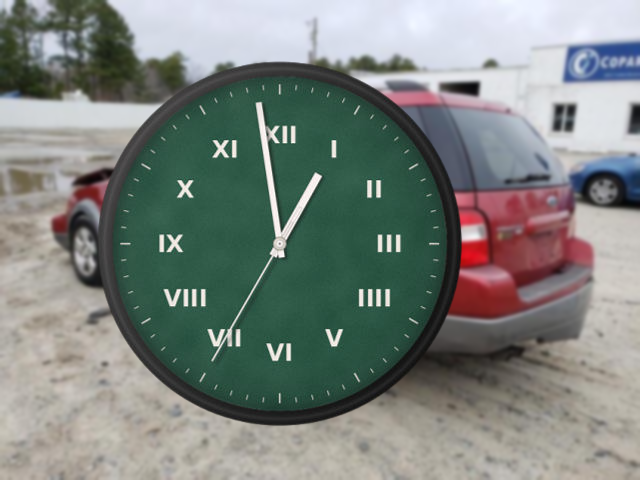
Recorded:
12.58.35
